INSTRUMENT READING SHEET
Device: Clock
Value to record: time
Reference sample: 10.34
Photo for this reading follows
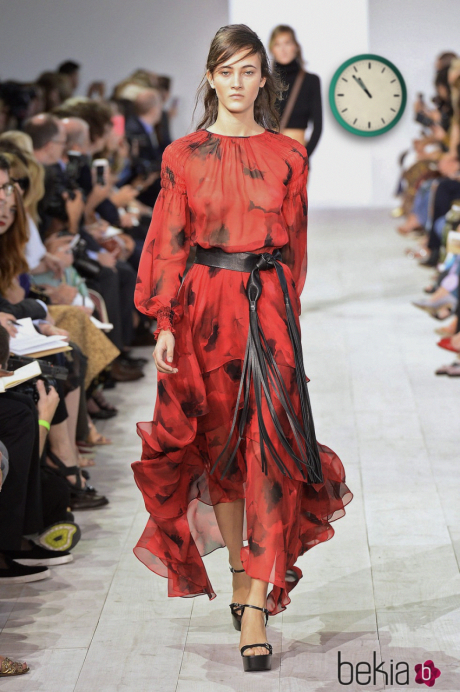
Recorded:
10.53
